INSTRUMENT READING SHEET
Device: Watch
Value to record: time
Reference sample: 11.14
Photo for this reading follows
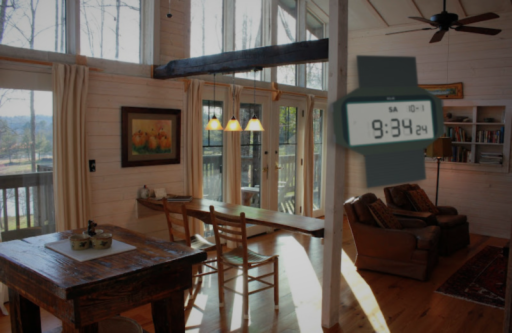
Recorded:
9.34
